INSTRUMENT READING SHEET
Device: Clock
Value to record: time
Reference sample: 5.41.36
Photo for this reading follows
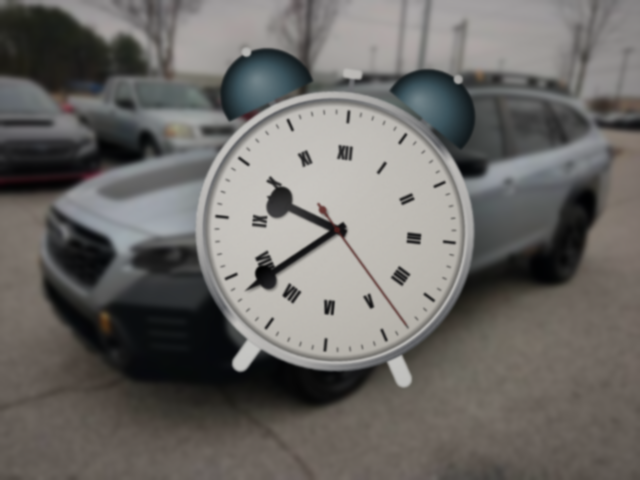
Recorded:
9.38.23
